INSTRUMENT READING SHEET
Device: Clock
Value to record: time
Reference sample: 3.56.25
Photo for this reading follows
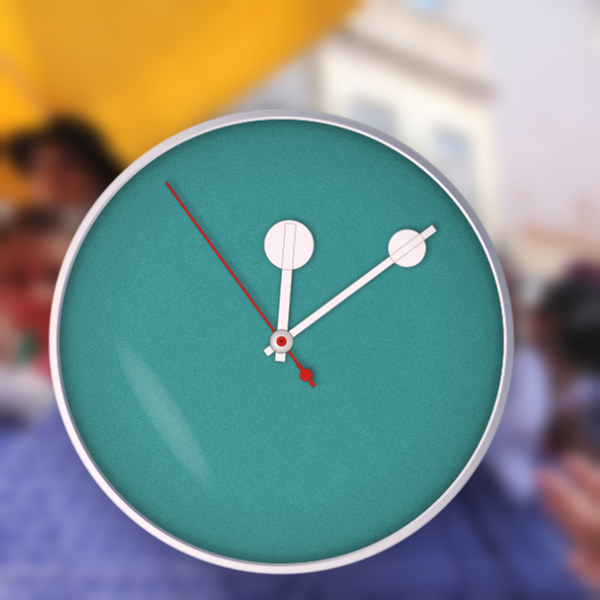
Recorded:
12.08.54
